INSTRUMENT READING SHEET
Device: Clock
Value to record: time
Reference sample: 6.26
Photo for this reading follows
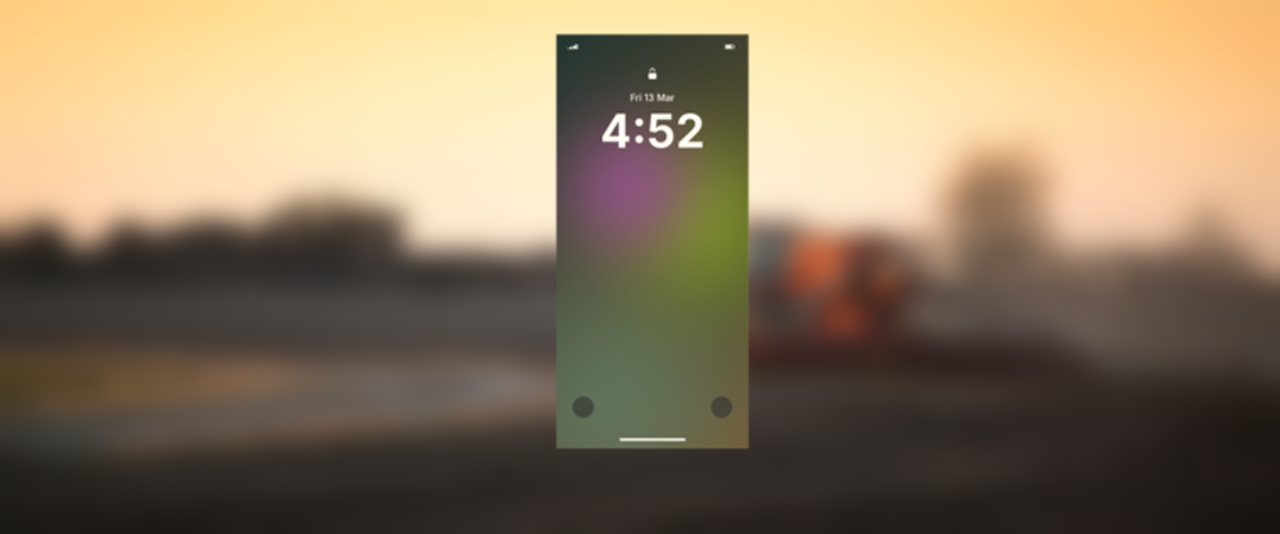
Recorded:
4.52
